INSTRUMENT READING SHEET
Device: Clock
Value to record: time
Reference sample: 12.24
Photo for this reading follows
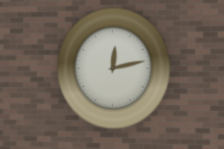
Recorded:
12.13
